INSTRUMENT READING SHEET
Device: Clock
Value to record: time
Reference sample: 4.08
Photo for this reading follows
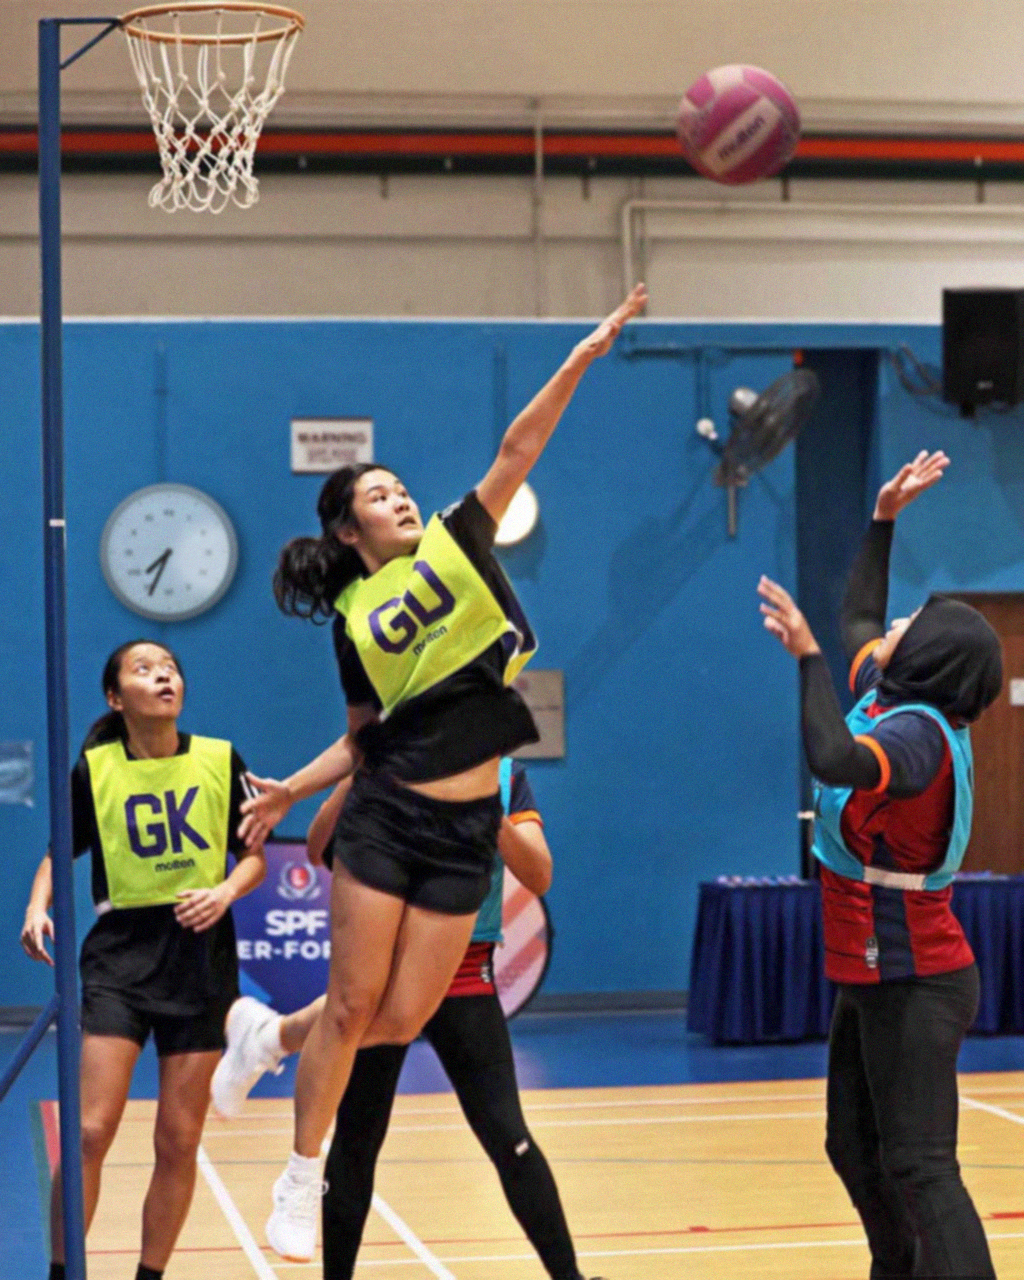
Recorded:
7.34
